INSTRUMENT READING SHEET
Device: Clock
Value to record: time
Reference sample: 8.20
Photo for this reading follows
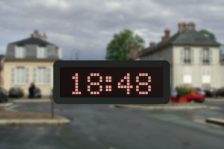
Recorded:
18.48
